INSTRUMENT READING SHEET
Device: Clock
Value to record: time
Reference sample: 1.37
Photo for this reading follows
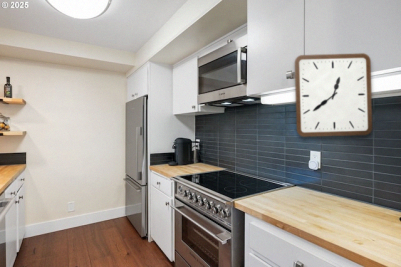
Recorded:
12.39
